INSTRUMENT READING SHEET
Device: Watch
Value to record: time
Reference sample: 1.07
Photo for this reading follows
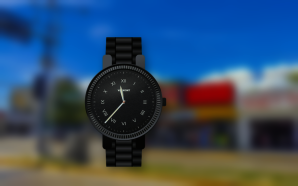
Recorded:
11.37
